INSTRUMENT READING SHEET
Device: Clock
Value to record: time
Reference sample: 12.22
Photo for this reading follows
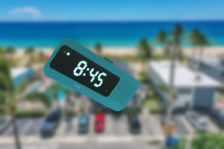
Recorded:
8.45
